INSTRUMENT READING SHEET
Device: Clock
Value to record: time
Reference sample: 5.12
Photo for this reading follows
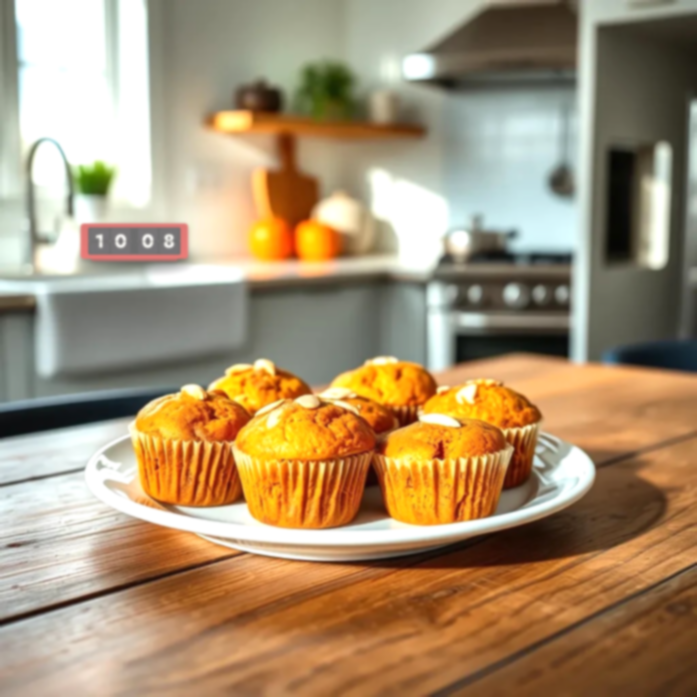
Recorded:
10.08
